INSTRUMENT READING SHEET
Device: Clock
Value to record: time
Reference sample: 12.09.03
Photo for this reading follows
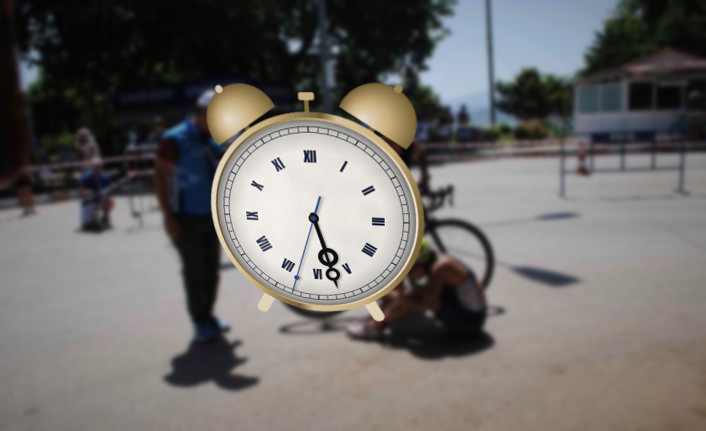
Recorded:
5.27.33
